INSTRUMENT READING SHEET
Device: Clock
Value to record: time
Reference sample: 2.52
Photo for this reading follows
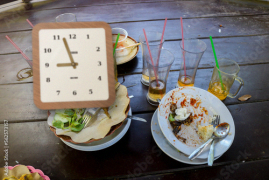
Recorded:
8.57
